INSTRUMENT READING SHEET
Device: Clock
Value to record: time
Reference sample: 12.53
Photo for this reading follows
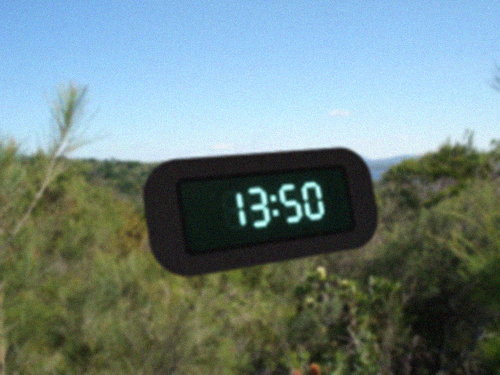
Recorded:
13.50
